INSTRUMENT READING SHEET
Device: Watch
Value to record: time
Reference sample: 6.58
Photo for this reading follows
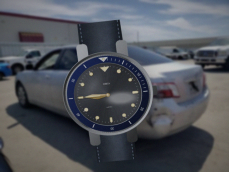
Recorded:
8.45
